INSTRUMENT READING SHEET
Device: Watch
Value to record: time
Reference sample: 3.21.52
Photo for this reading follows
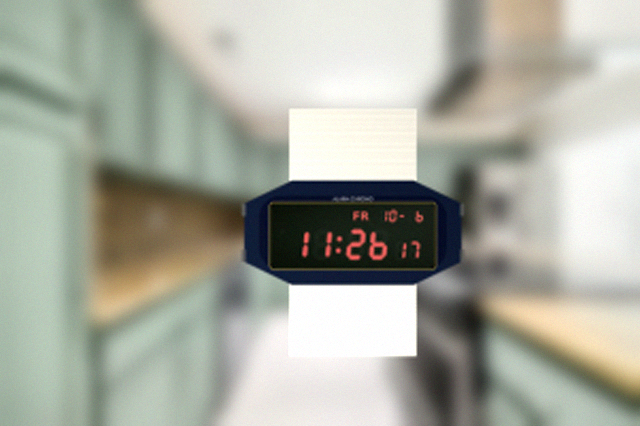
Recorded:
11.26.17
